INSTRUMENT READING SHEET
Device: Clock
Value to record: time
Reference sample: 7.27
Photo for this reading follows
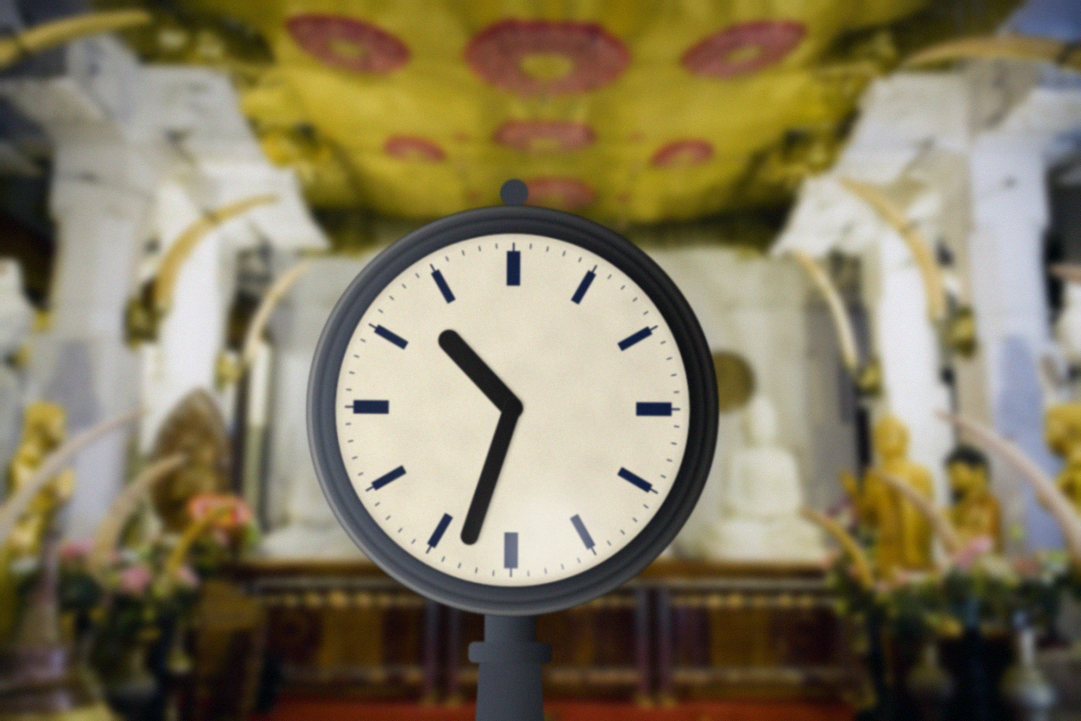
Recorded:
10.33
